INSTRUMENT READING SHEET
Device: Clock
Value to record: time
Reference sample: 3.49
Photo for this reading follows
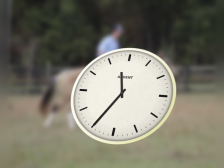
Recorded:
11.35
